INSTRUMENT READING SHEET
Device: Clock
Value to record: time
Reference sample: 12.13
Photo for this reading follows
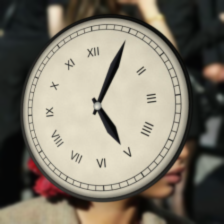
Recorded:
5.05
